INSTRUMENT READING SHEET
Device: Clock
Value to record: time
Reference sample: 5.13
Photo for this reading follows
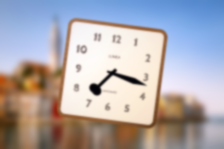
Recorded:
7.17
